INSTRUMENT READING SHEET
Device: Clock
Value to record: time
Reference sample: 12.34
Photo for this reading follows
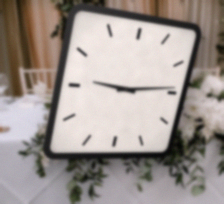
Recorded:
9.14
